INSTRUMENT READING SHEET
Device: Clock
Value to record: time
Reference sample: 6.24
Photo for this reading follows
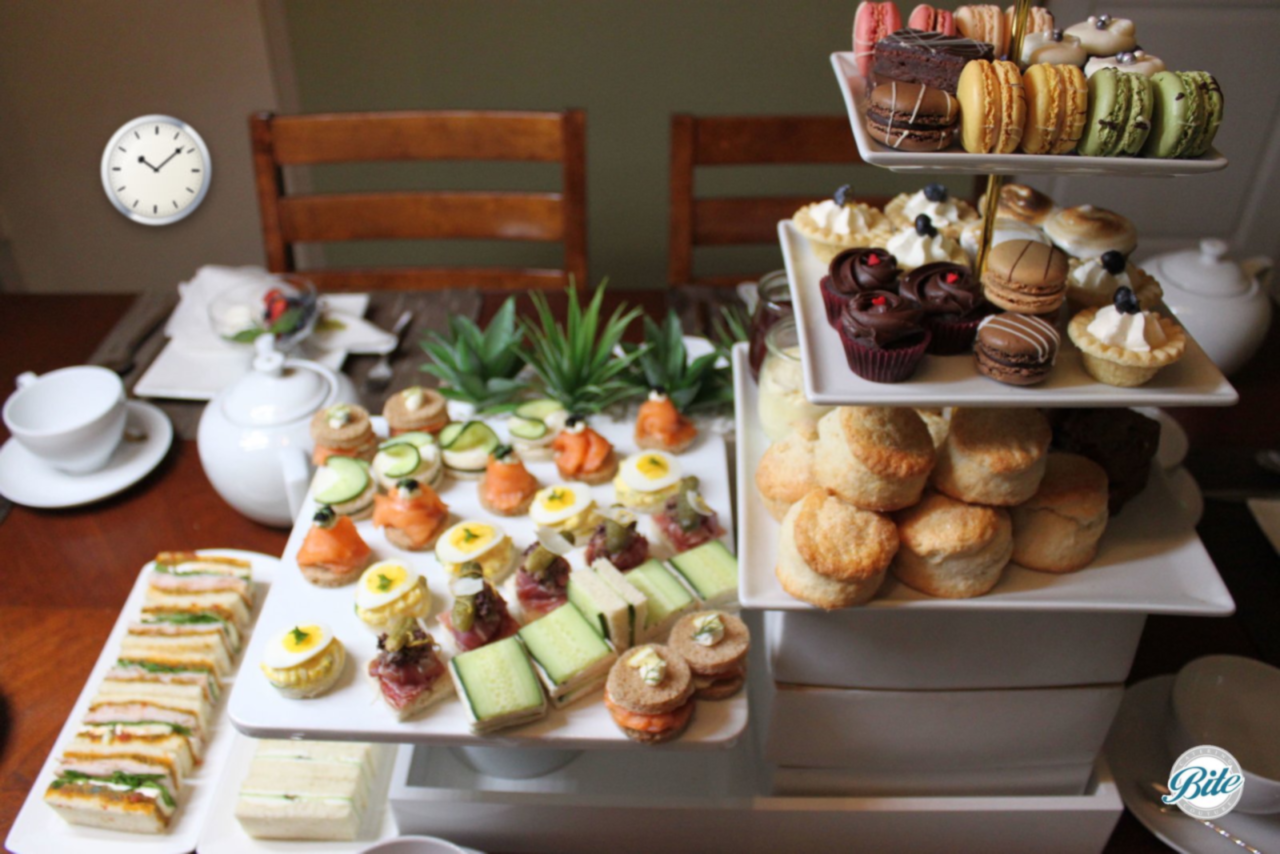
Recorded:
10.08
